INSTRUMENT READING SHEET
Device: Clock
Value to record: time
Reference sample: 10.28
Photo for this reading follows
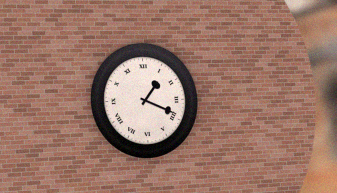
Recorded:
1.19
